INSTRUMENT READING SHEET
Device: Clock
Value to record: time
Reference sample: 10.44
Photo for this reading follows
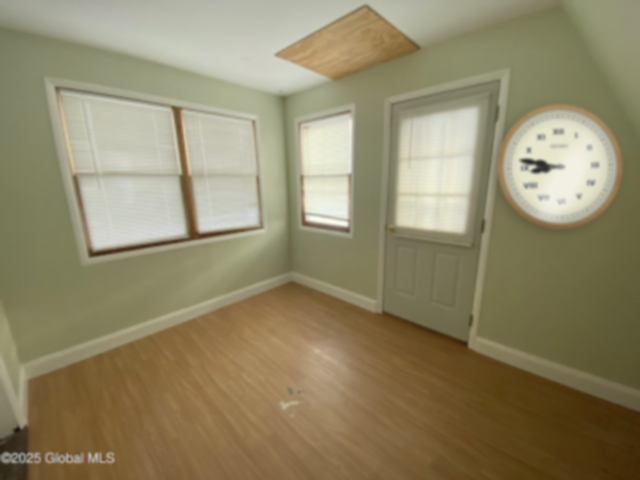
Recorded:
8.47
